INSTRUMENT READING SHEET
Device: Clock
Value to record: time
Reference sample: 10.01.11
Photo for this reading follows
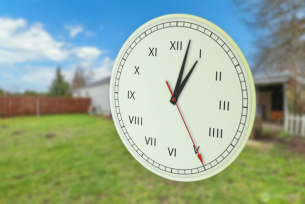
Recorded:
1.02.25
